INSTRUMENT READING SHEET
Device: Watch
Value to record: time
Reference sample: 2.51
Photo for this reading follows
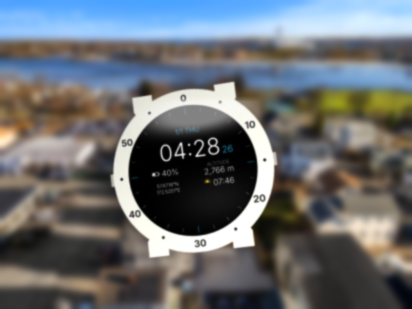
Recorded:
4.28
